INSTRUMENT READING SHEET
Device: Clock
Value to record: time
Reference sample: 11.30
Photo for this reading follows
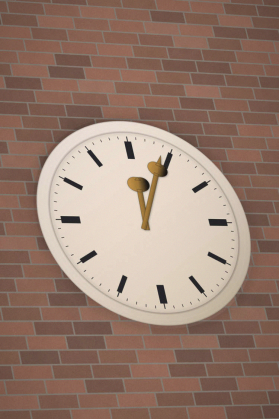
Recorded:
12.04
